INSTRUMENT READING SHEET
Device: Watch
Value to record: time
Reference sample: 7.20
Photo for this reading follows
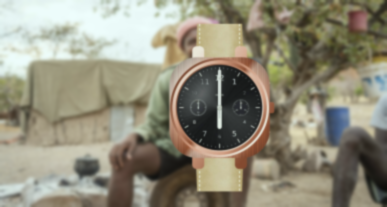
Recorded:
6.00
